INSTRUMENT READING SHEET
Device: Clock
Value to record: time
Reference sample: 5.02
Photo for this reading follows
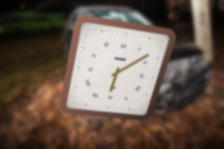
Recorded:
6.08
